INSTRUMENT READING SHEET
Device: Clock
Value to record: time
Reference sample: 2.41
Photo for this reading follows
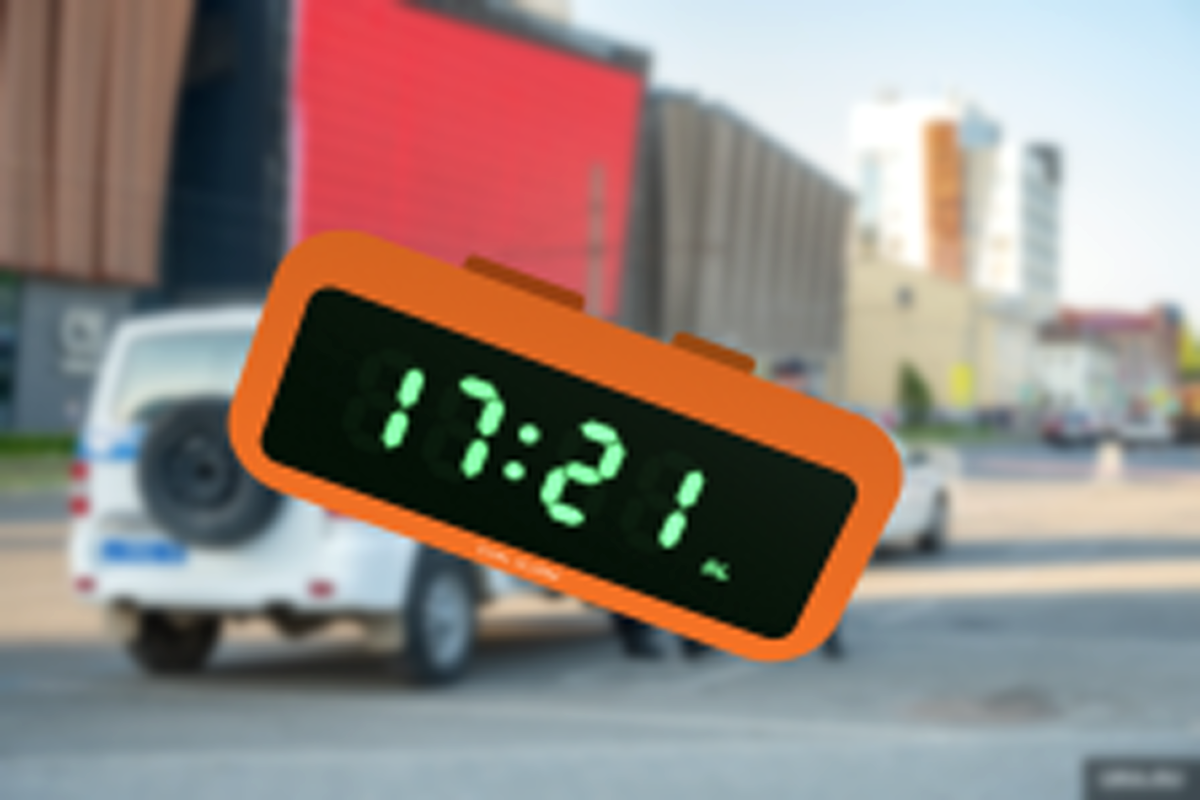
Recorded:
17.21
